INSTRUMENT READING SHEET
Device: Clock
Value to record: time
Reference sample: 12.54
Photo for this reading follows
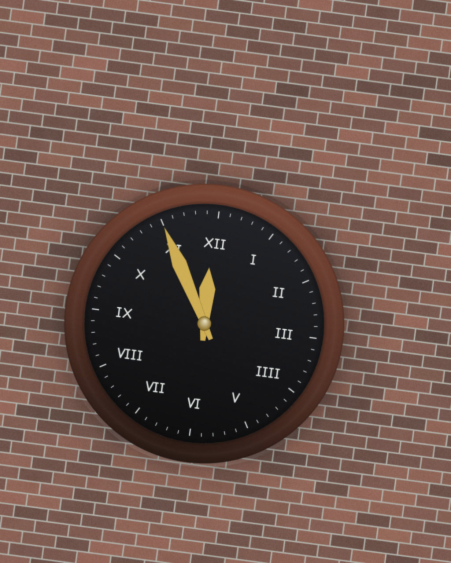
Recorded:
11.55
